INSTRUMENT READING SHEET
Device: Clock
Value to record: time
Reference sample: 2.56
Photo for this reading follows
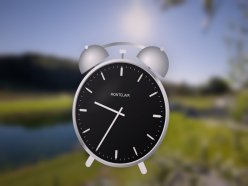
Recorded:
9.35
